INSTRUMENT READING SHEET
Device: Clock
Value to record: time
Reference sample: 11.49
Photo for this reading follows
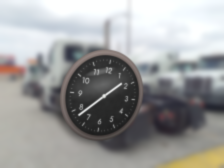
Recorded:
1.38
